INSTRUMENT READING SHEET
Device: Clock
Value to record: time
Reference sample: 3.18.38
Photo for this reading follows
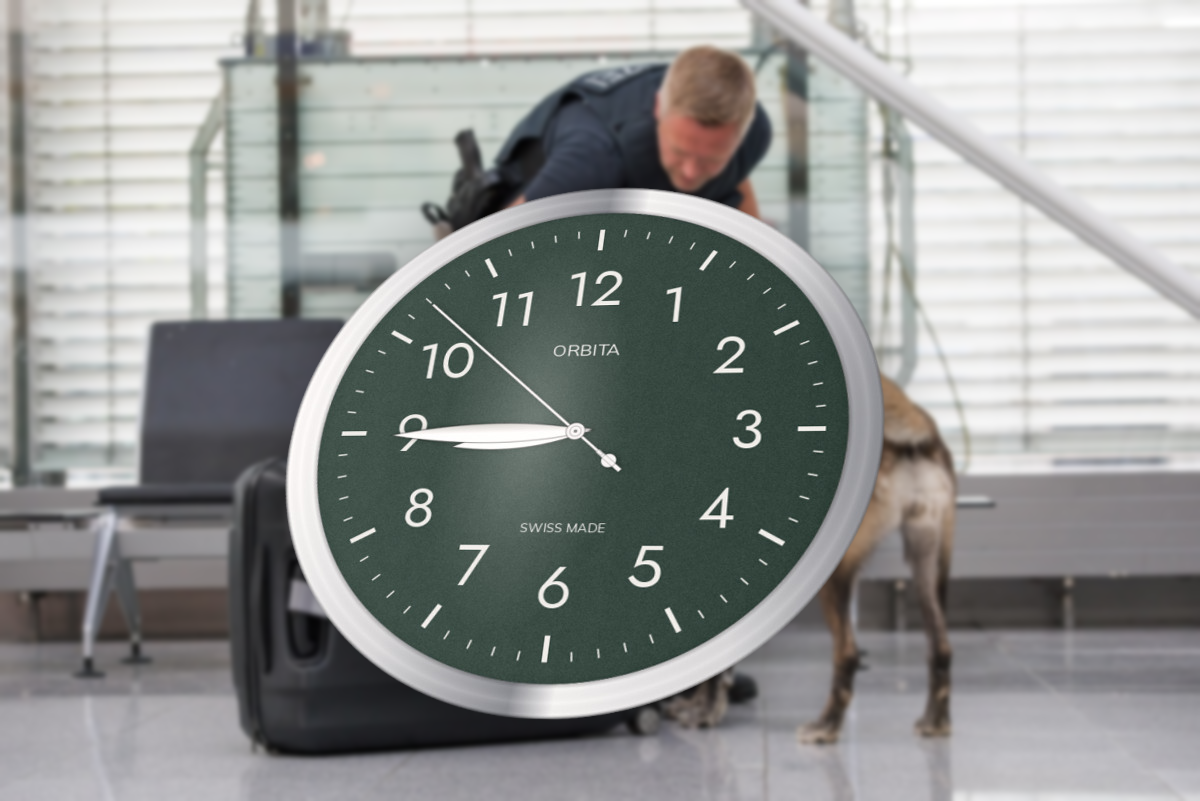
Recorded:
8.44.52
